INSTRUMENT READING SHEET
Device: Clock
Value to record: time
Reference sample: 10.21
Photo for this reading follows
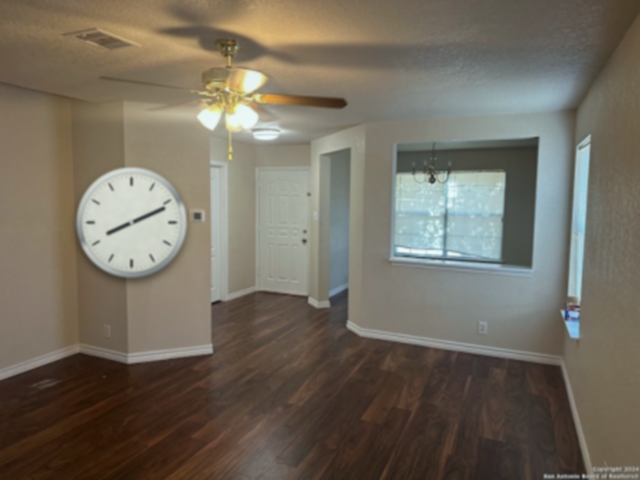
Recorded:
8.11
